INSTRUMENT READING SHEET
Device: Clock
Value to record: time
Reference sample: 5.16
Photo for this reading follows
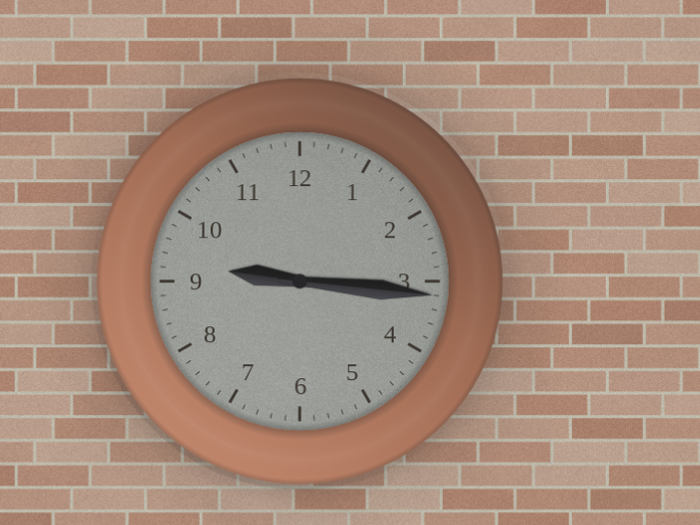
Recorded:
9.16
